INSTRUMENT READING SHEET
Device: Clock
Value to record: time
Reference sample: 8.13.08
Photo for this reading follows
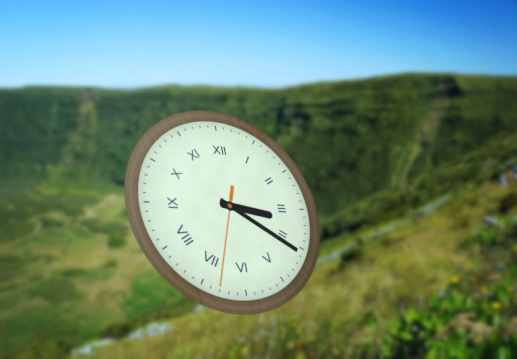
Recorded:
3.20.33
